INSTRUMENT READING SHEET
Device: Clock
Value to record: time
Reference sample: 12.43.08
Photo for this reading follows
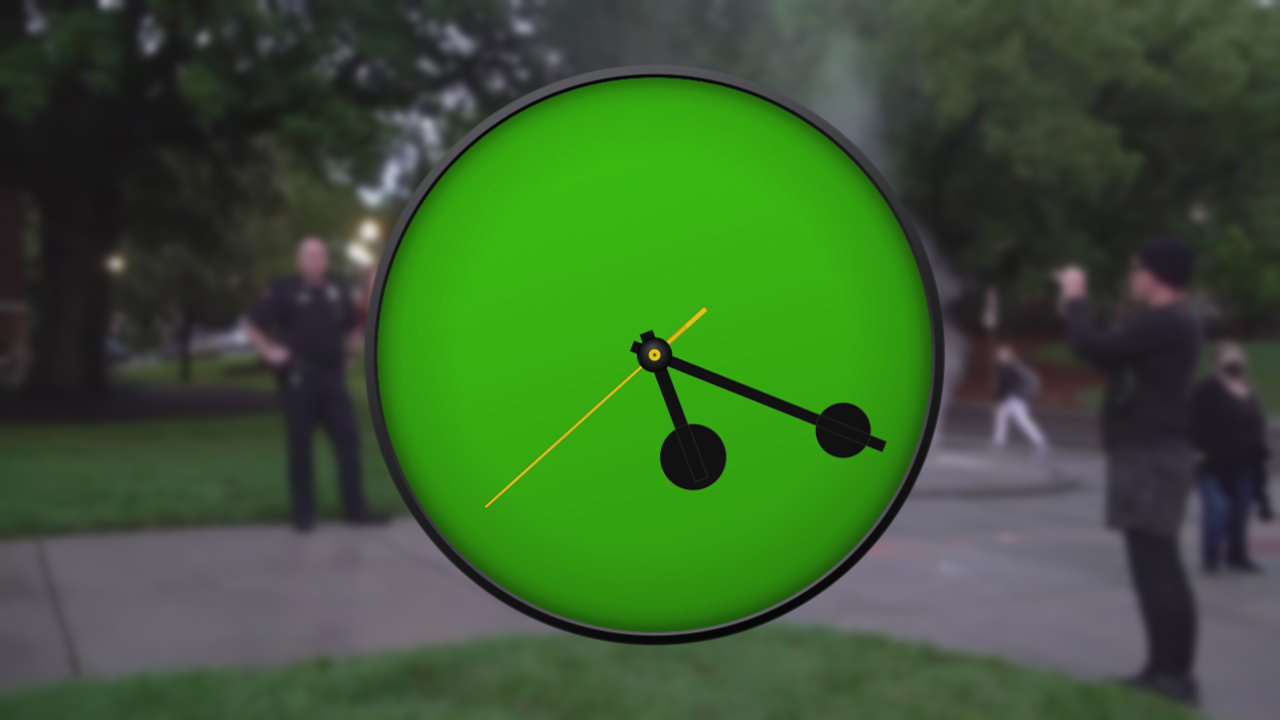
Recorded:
5.18.38
